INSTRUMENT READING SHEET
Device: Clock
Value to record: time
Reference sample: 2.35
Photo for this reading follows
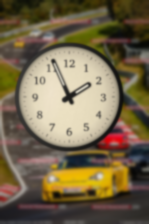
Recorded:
1.56
